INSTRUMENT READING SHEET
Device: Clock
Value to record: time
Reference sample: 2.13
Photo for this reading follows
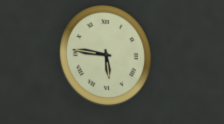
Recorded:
5.46
